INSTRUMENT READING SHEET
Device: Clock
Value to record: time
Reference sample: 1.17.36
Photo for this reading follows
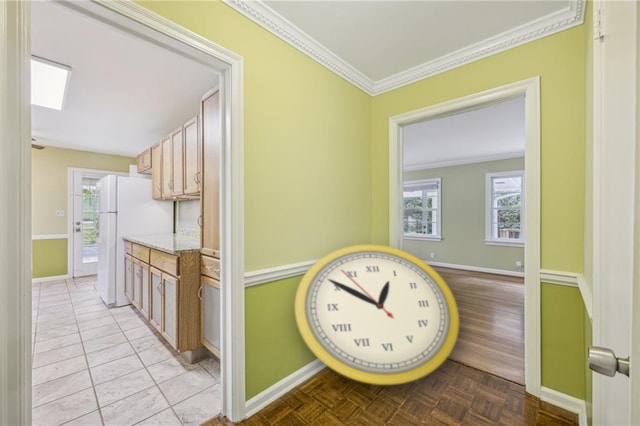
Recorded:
12.50.54
